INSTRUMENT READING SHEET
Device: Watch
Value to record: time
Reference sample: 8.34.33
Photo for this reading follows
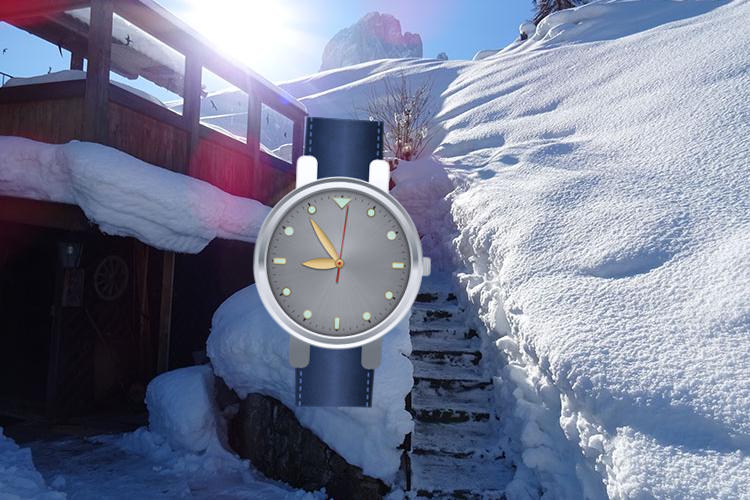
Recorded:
8.54.01
